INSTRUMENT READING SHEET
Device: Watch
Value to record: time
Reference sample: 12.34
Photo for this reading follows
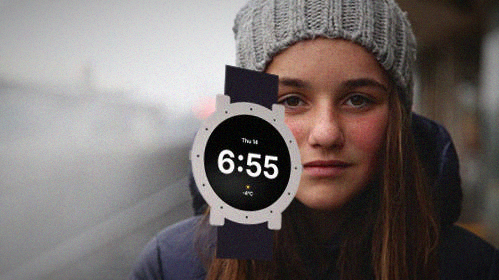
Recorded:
6.55
